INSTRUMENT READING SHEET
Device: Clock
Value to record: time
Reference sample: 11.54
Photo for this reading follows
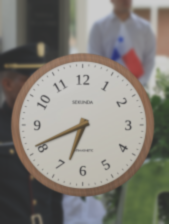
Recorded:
6.41
